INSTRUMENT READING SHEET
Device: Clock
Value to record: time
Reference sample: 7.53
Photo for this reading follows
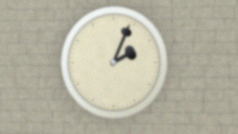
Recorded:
2.04
